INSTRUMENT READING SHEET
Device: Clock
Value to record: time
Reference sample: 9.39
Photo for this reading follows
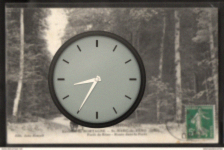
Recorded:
8.35
